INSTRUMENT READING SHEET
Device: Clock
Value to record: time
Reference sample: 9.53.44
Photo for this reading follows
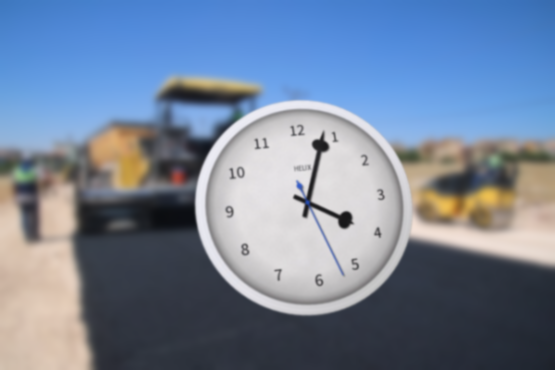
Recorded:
4.03.27
